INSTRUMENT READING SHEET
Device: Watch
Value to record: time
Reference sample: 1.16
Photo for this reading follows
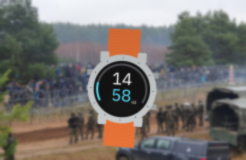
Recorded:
14.58
